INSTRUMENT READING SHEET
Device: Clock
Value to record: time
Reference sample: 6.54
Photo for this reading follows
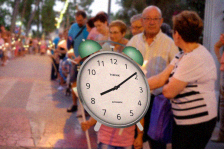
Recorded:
8.09
